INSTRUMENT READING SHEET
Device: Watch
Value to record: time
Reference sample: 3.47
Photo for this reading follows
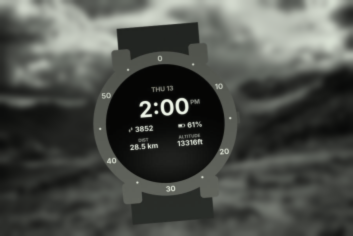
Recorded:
2.00
